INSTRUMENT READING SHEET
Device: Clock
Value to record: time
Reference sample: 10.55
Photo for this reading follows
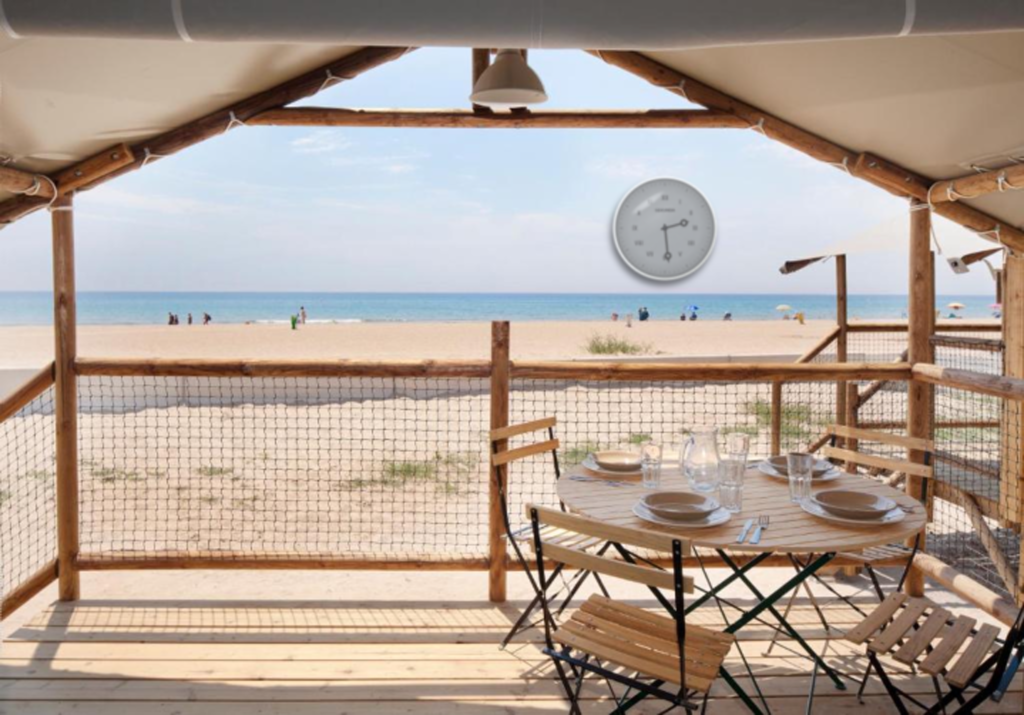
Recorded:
2.29
